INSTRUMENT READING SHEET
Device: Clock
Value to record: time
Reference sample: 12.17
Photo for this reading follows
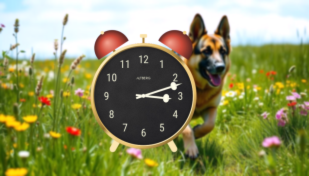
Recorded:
3.12
